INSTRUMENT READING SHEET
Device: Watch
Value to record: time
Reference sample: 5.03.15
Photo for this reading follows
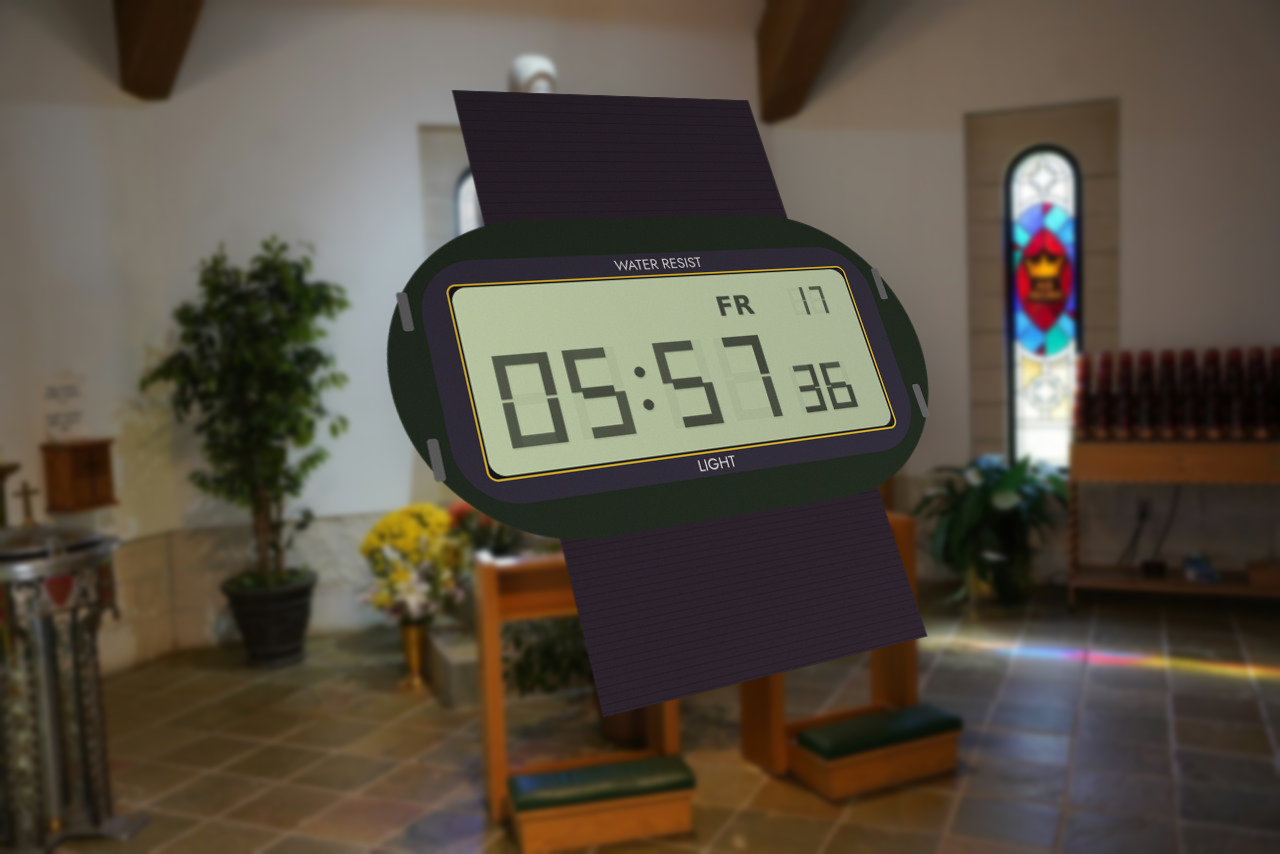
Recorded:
5.57.36
